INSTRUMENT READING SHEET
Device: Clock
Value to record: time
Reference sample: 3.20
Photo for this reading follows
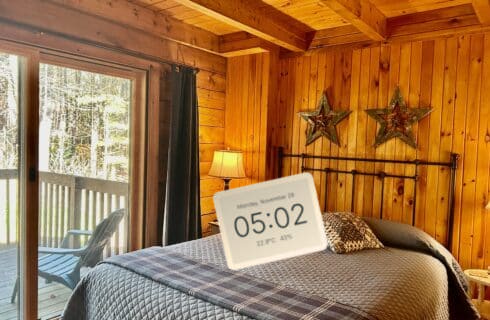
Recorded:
5.02
